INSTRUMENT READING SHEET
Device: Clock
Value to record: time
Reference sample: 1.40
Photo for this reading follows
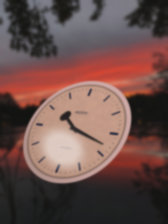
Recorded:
10.18
